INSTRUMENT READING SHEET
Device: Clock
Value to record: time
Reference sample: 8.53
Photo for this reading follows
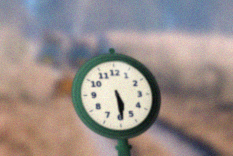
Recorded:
5.29
